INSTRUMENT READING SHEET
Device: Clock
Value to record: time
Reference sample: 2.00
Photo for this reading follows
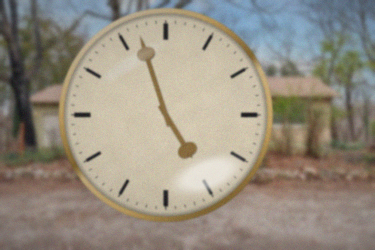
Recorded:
4.57
